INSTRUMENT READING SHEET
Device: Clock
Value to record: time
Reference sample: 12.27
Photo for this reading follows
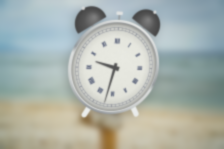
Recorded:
9.32
